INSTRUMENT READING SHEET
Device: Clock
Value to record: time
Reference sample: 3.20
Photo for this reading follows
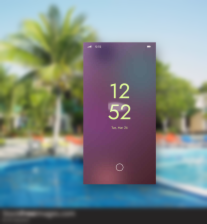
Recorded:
12.52
